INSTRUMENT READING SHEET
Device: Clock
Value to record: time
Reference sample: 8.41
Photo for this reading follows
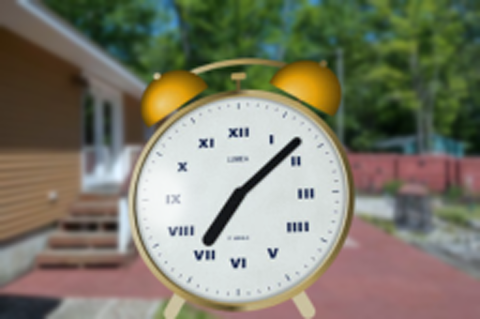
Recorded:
7.08
